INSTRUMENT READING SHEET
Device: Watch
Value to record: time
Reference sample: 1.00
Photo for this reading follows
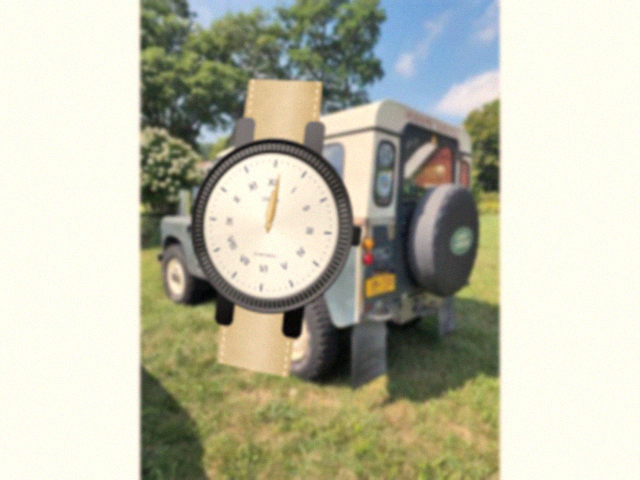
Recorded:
12.01
